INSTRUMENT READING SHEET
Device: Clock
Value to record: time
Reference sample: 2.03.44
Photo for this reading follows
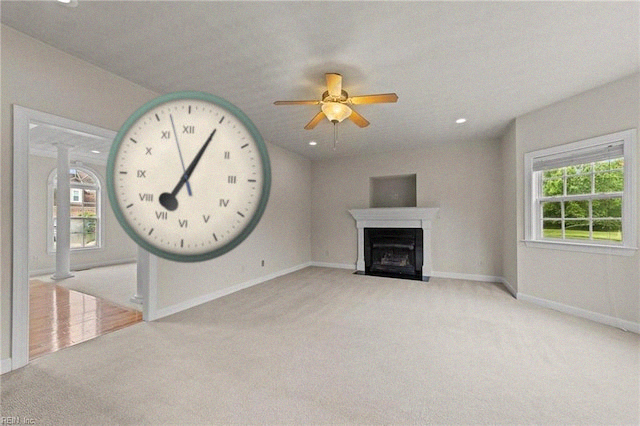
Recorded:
7.04.57
